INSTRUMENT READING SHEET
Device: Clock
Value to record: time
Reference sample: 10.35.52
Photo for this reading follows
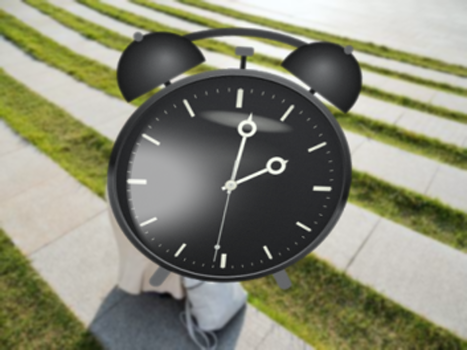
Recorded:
2.01.31
